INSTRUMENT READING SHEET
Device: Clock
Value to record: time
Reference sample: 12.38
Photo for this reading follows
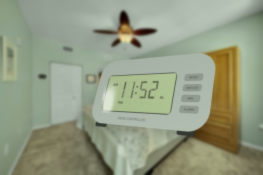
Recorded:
11.52
